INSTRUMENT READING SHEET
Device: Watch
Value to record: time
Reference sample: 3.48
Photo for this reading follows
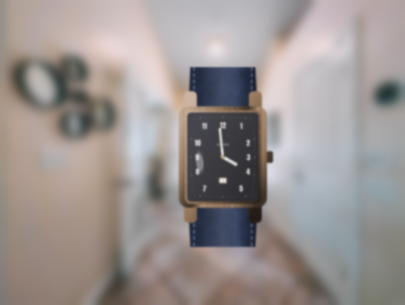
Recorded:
3.59
